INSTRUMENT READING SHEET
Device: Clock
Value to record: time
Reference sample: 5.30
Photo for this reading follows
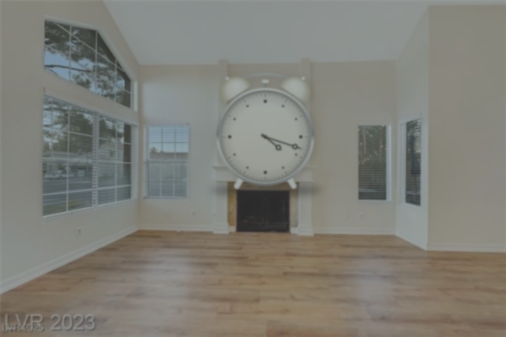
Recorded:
4.18
